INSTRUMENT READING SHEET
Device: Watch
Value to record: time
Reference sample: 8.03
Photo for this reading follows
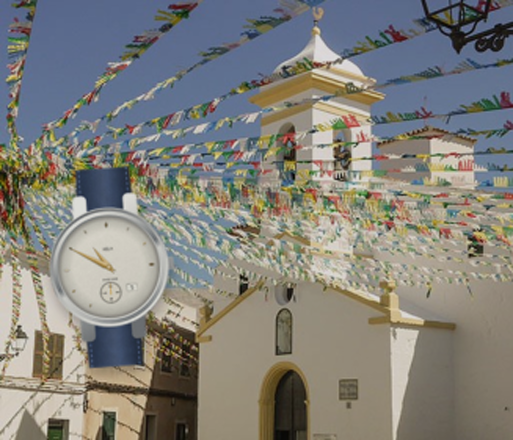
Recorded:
10.50
